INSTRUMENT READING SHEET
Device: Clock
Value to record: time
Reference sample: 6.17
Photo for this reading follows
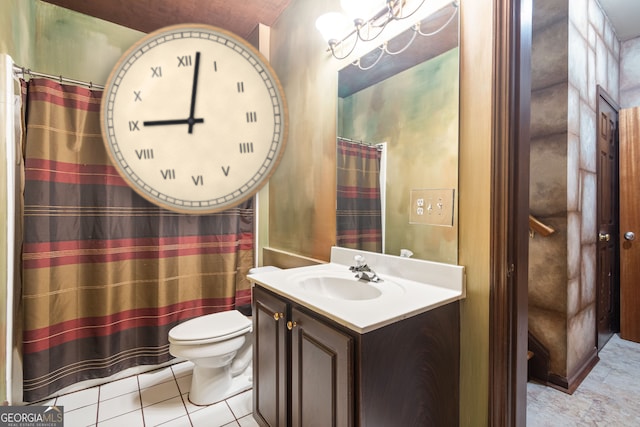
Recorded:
9.02
